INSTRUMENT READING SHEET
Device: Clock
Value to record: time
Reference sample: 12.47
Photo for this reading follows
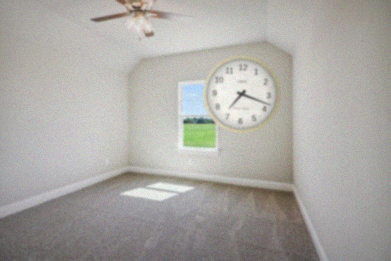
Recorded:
7.18
